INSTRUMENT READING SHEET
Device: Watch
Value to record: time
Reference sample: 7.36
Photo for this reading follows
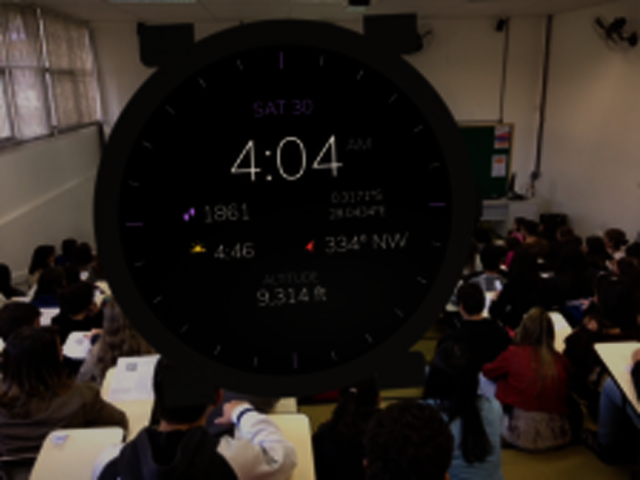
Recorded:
4.04
